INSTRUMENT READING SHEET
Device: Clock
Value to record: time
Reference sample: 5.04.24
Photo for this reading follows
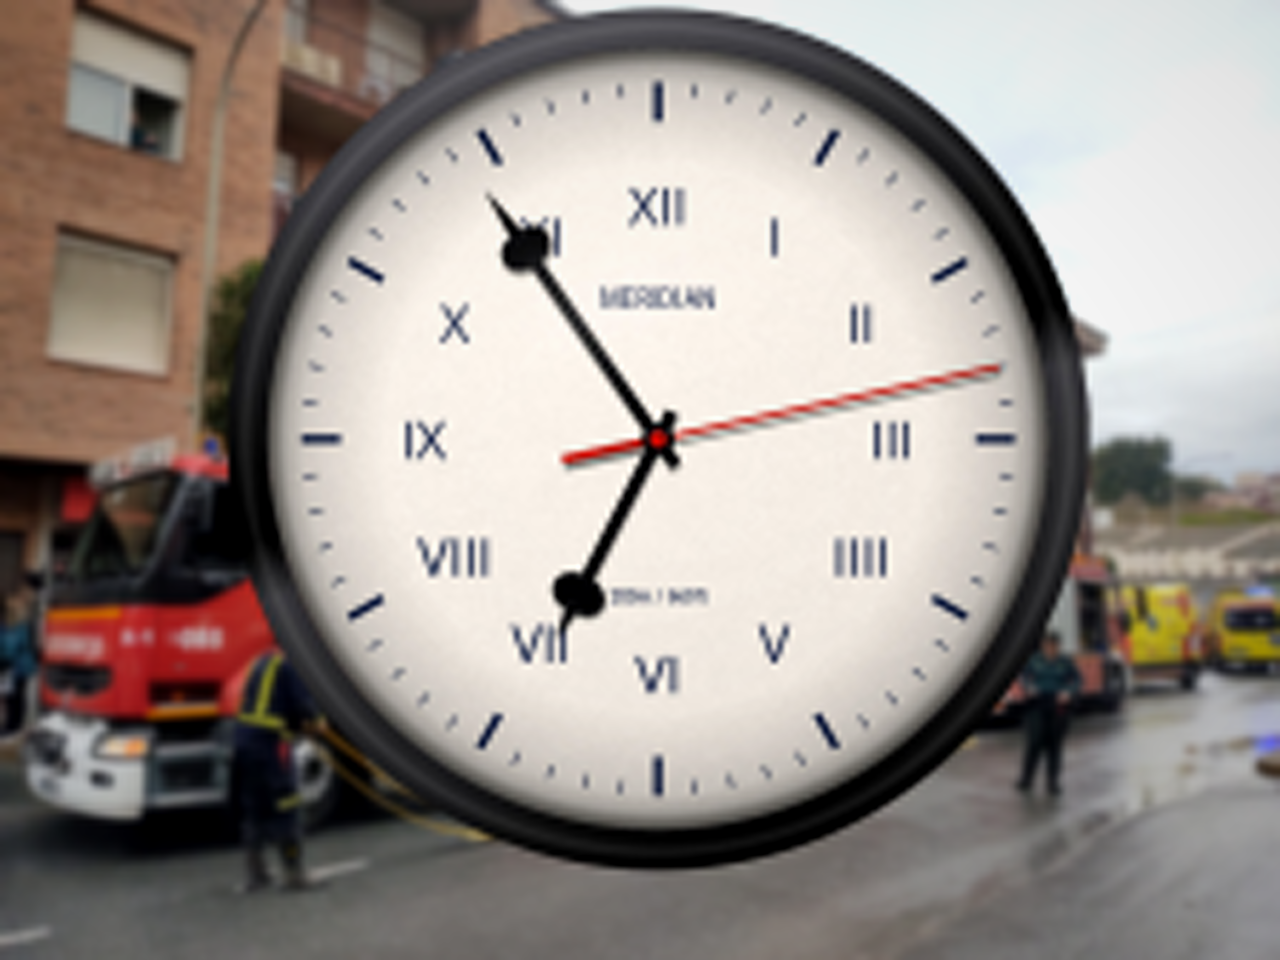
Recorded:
6.54.13
